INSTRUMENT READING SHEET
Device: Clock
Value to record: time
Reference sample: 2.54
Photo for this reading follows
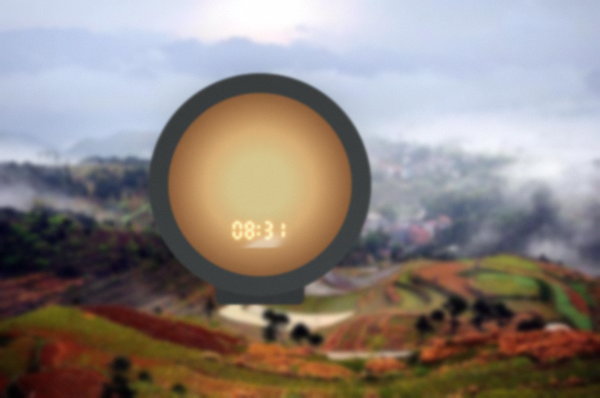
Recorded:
8.31
